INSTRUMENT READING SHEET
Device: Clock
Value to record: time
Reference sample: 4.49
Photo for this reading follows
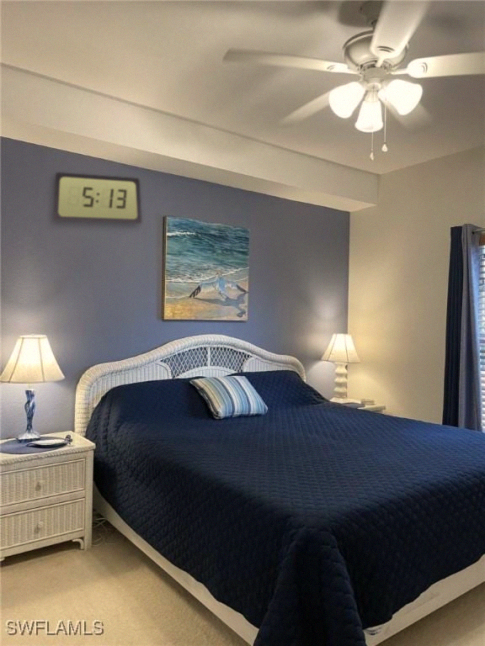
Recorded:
5.13
